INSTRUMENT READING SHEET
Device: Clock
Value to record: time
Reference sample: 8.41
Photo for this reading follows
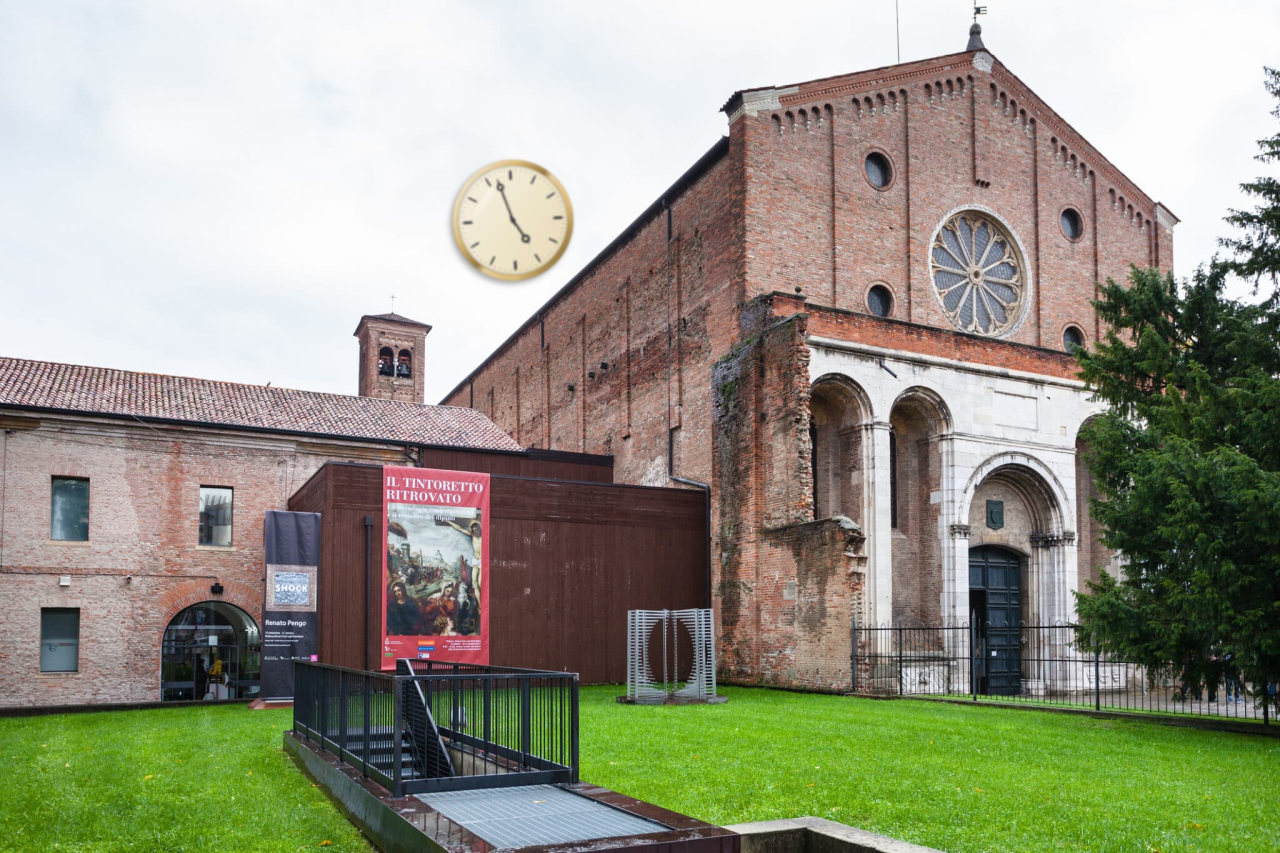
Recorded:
4.57
